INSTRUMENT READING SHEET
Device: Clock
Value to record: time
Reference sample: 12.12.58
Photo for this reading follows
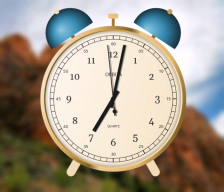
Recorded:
7.01.59
